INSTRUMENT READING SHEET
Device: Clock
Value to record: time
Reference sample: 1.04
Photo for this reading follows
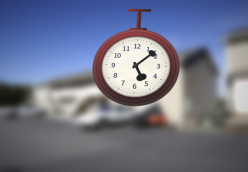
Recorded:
5.08
